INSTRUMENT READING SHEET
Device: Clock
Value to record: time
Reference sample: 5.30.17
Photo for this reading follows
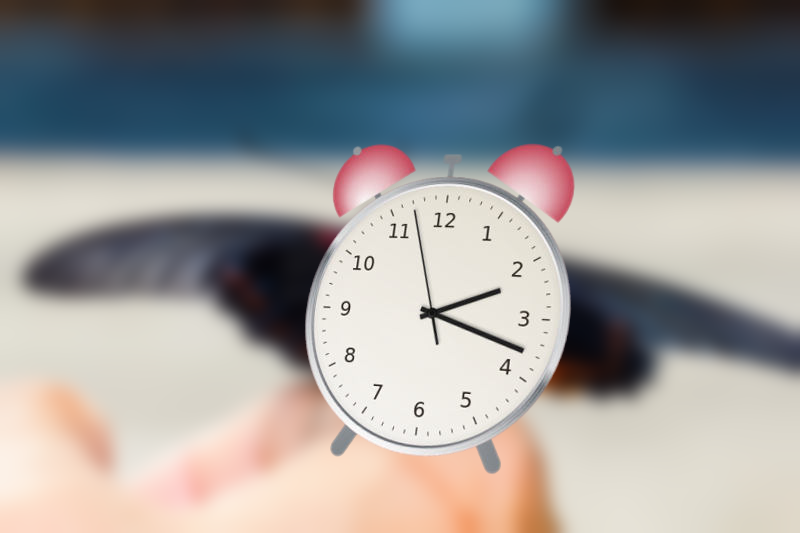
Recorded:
2.17.57
